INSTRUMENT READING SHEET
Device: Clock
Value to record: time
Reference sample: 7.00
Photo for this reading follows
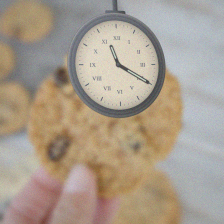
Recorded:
11.20
